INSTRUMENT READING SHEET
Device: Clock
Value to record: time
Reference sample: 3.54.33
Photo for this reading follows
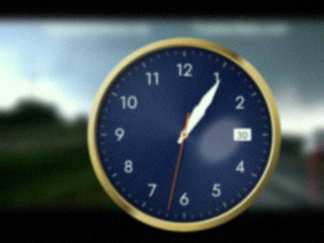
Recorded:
1.05.32
